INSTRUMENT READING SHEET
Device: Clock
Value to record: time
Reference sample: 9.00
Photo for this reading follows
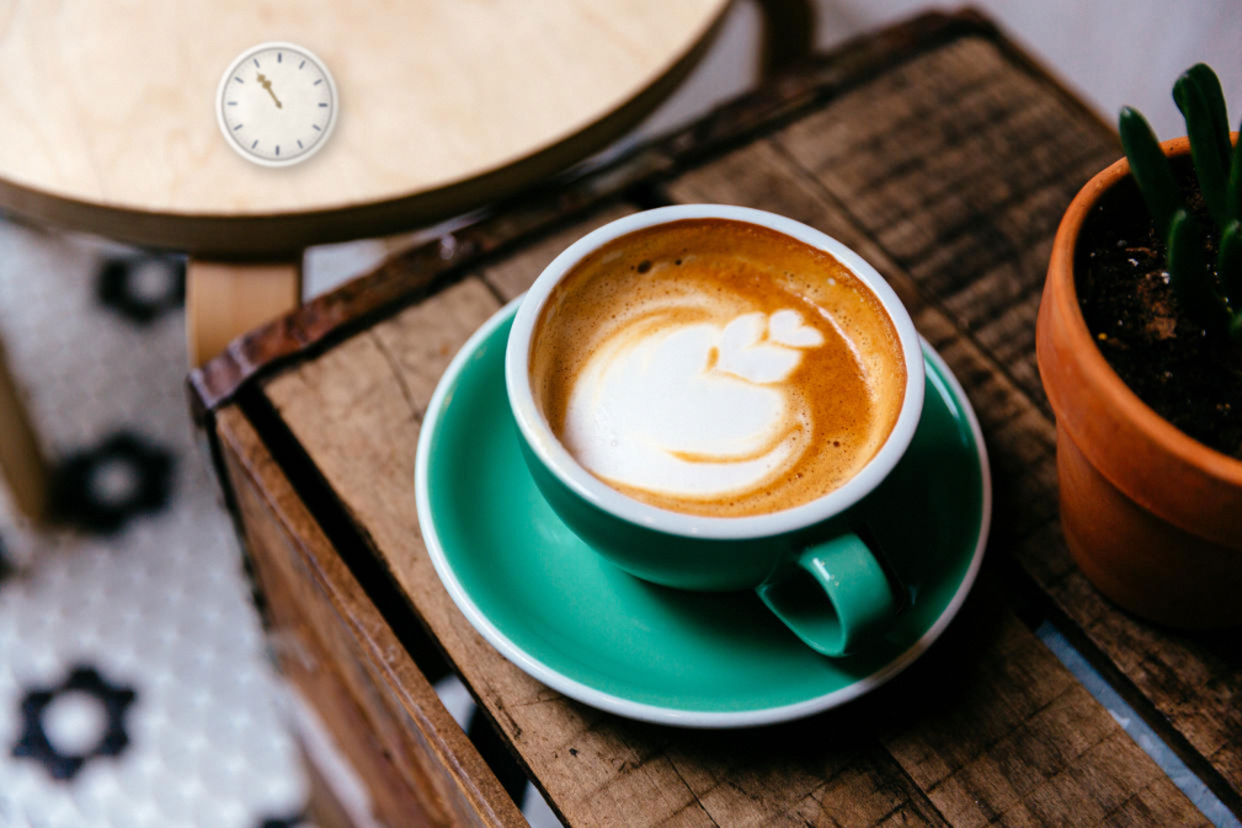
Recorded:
10.54
